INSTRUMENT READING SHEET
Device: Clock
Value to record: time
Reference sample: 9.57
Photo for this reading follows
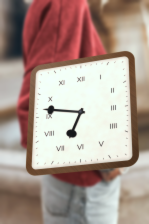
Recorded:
6.47
